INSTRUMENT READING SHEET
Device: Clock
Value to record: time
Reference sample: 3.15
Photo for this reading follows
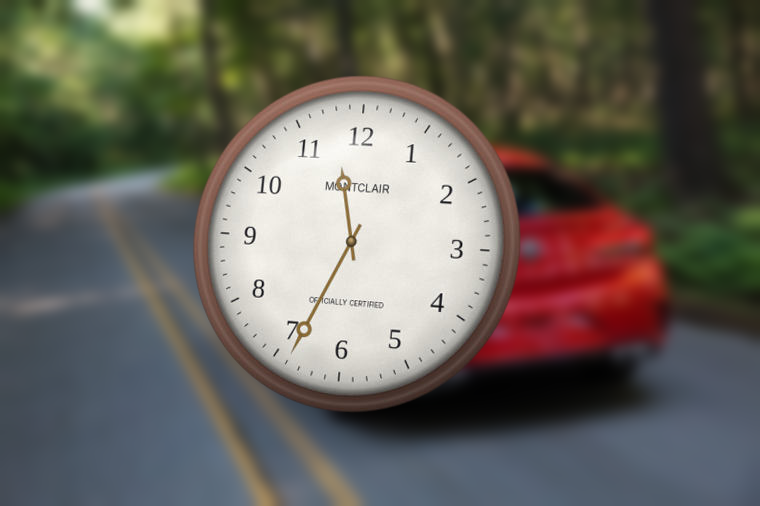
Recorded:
11.34
